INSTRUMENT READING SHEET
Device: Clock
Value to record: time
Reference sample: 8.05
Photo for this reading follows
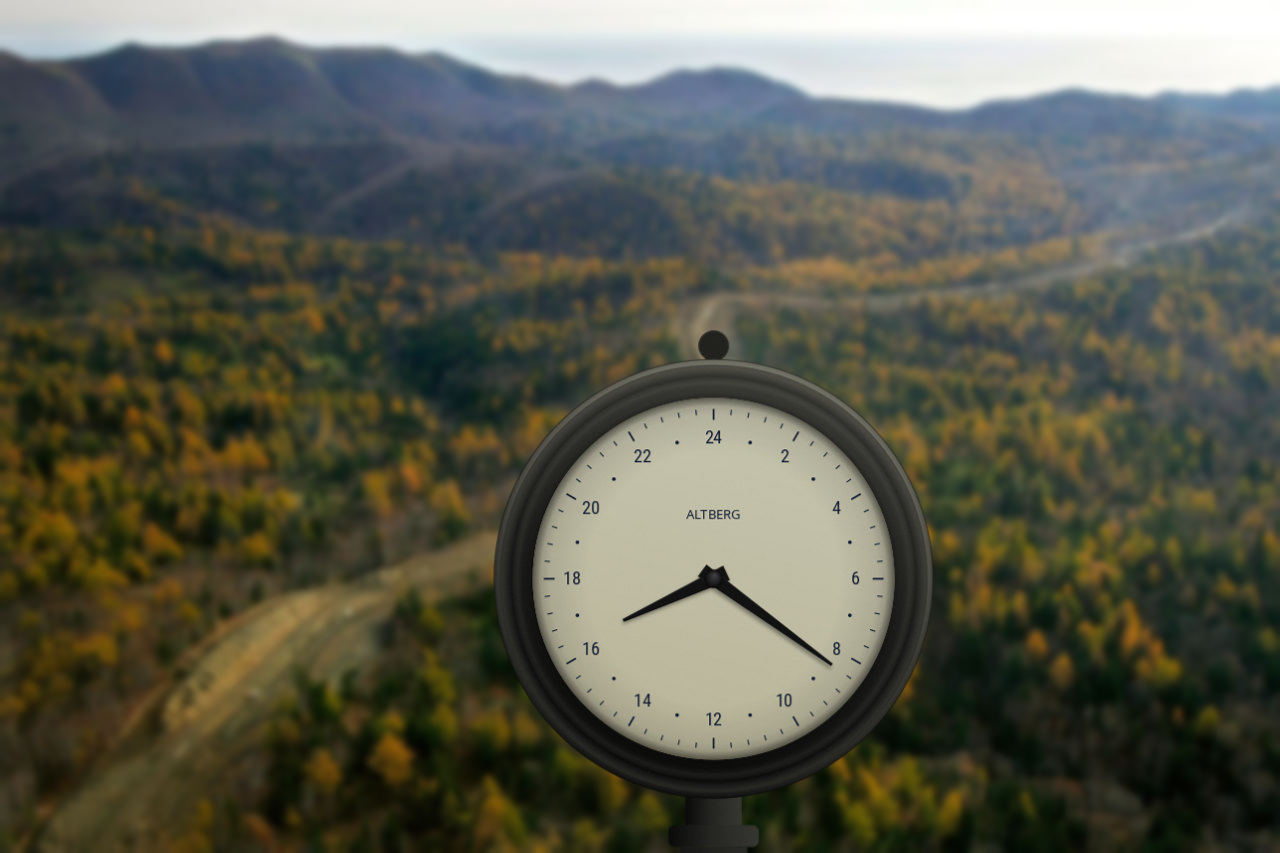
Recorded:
16.21
